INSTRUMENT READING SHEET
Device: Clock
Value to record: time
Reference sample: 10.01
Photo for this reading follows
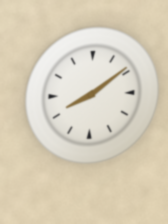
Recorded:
8.09
